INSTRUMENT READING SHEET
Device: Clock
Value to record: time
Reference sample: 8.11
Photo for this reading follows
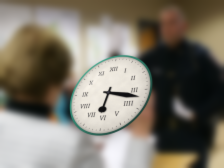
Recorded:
6.17
